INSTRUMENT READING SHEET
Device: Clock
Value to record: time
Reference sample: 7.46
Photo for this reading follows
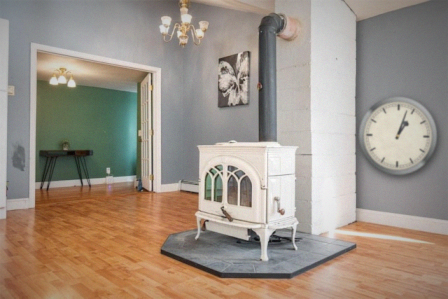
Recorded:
1.03
